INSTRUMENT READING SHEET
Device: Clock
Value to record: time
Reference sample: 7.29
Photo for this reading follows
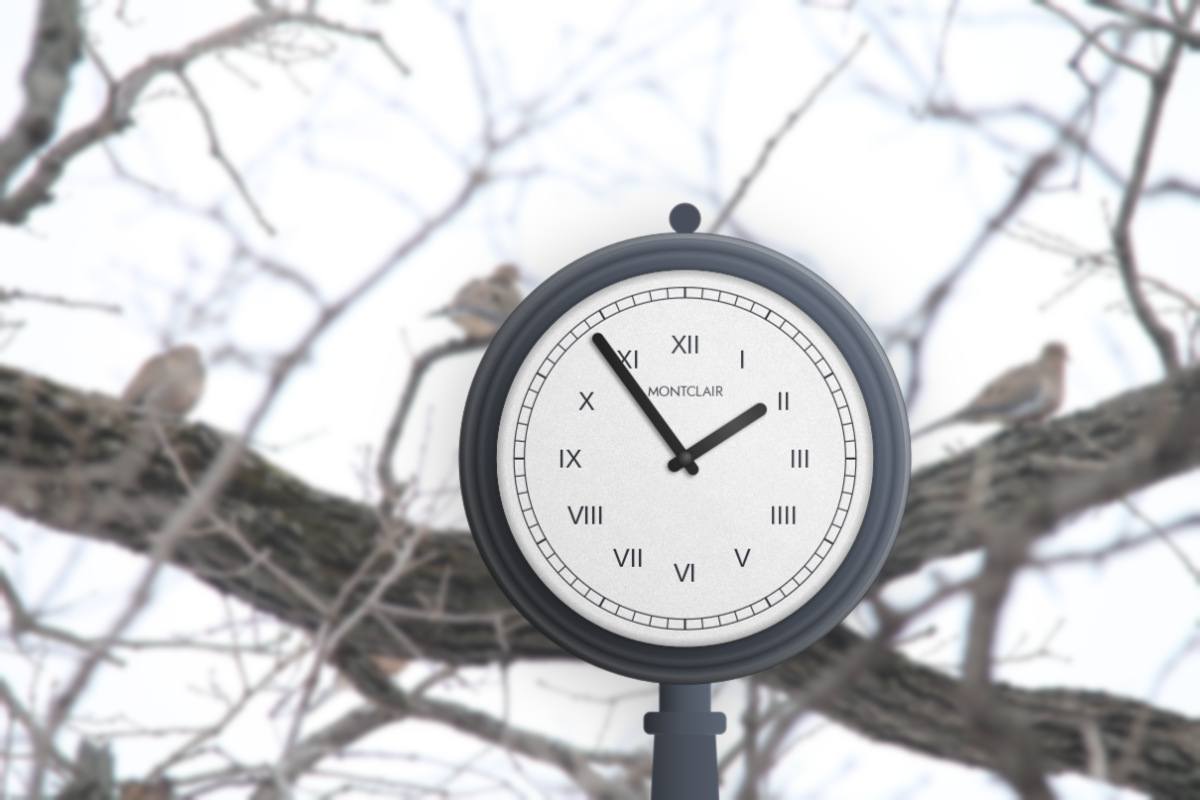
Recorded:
1.54
